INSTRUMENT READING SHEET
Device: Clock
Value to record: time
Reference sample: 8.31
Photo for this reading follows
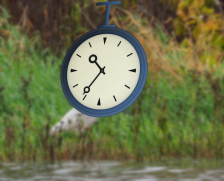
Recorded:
10.36
